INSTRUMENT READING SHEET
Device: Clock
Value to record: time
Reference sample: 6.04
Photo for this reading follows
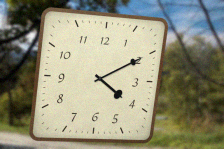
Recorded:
4.10
